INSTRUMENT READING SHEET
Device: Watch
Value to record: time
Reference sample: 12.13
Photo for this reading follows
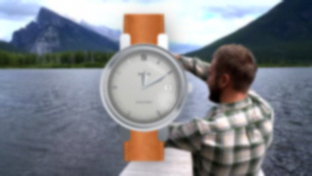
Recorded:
12.10
